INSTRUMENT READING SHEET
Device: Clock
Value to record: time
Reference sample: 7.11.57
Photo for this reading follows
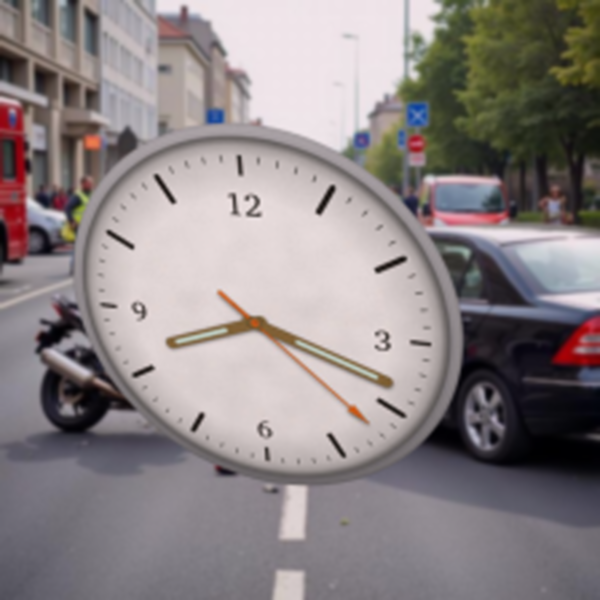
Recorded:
8.18.22
